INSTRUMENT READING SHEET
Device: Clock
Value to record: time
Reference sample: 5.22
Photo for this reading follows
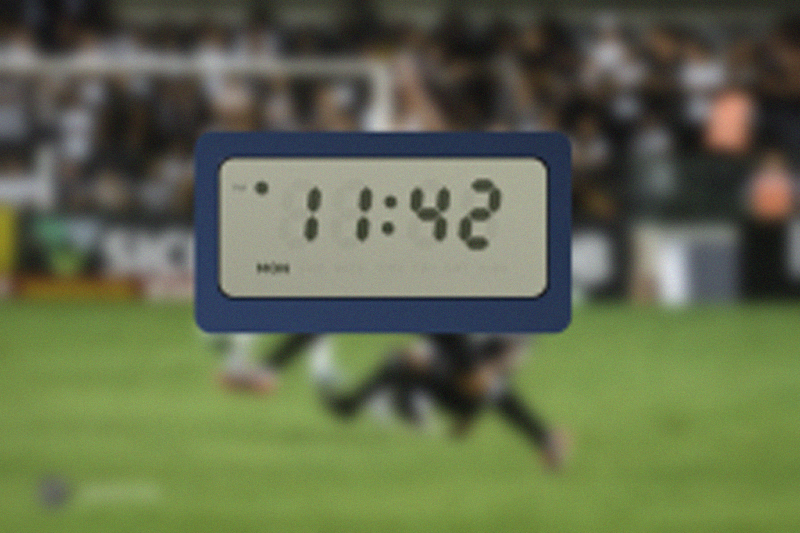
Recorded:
11.42
